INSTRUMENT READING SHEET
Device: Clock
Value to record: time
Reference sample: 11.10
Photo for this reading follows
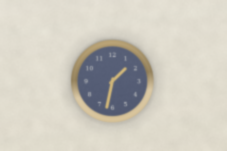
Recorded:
1.32
